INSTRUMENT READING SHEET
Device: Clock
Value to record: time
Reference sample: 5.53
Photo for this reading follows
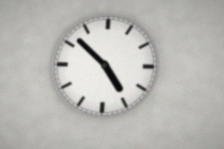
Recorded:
4.52
